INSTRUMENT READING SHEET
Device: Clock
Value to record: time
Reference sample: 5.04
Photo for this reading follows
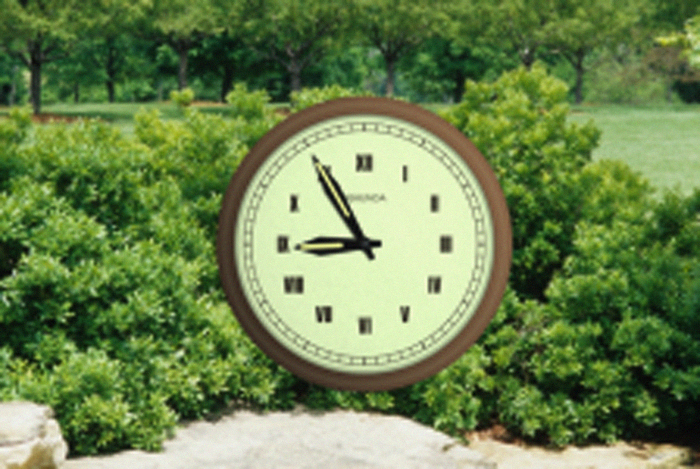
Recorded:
8.55
